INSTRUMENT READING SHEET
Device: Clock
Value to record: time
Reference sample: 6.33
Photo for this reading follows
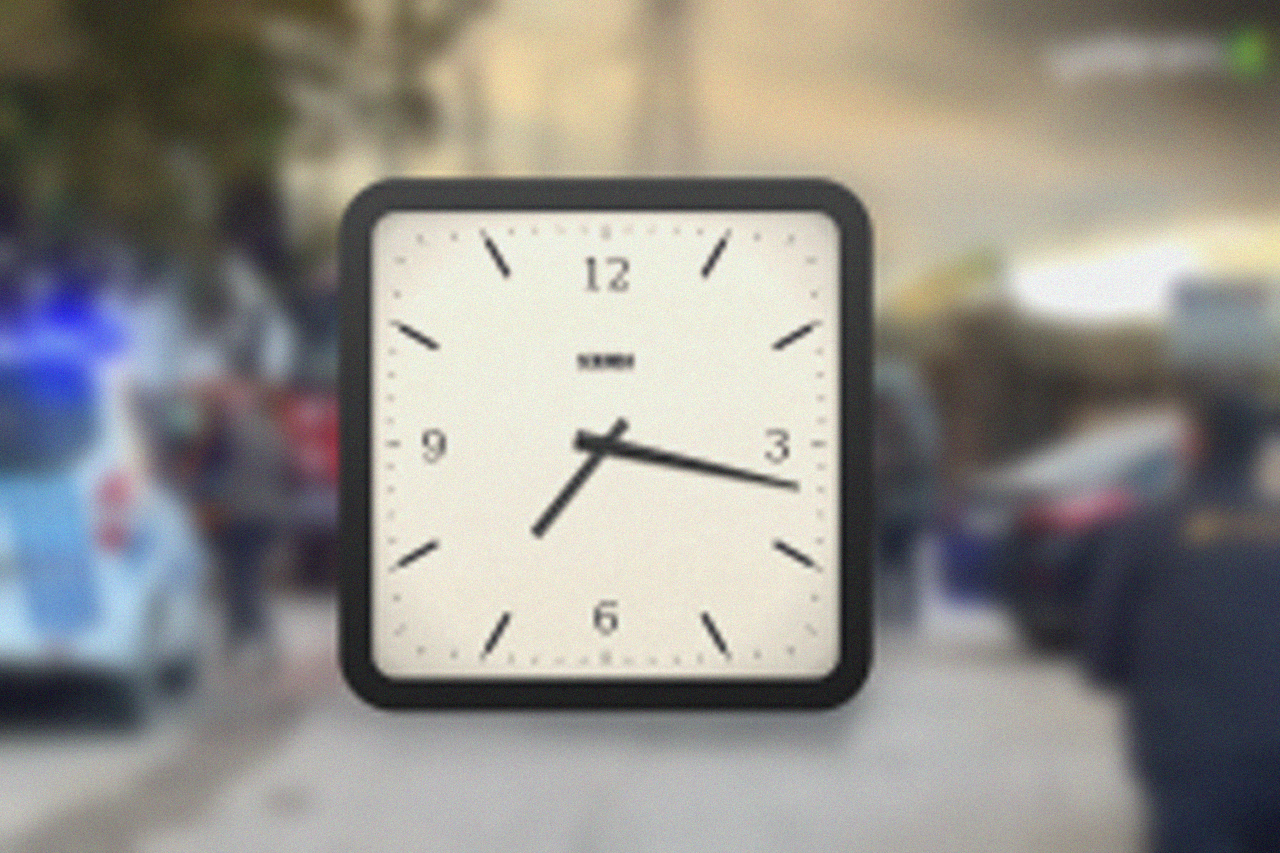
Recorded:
7.17
